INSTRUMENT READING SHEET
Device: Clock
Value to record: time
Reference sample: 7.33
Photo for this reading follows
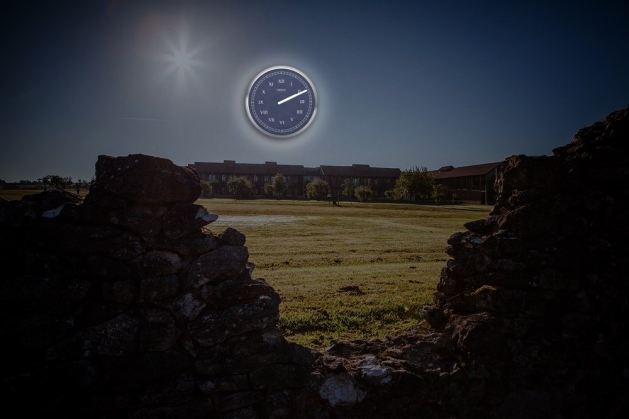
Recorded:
2.11
